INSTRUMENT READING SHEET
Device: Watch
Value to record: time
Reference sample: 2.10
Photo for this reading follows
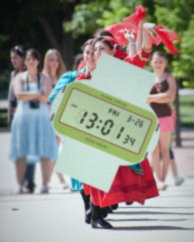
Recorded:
13.01
